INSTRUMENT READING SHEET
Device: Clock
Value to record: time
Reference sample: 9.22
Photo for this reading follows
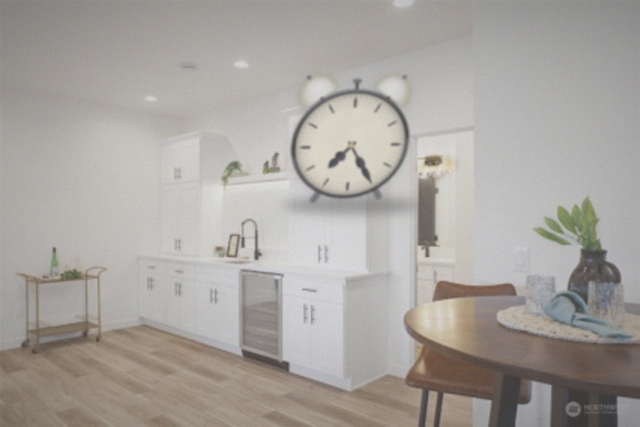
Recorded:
7.25
